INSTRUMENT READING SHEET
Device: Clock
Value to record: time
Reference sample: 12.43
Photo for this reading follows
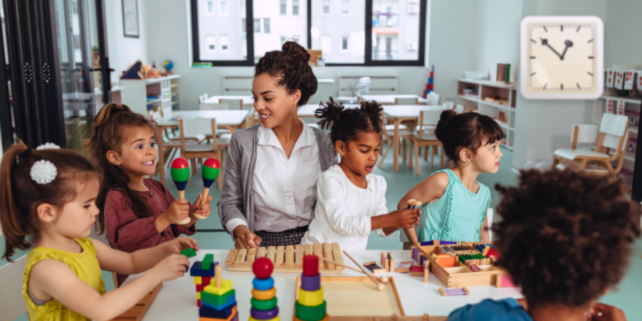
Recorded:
12.52
